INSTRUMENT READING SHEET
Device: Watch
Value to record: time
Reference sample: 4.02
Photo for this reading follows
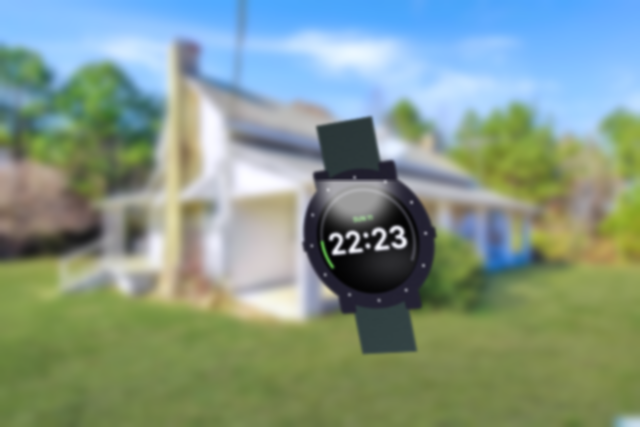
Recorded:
22.23
